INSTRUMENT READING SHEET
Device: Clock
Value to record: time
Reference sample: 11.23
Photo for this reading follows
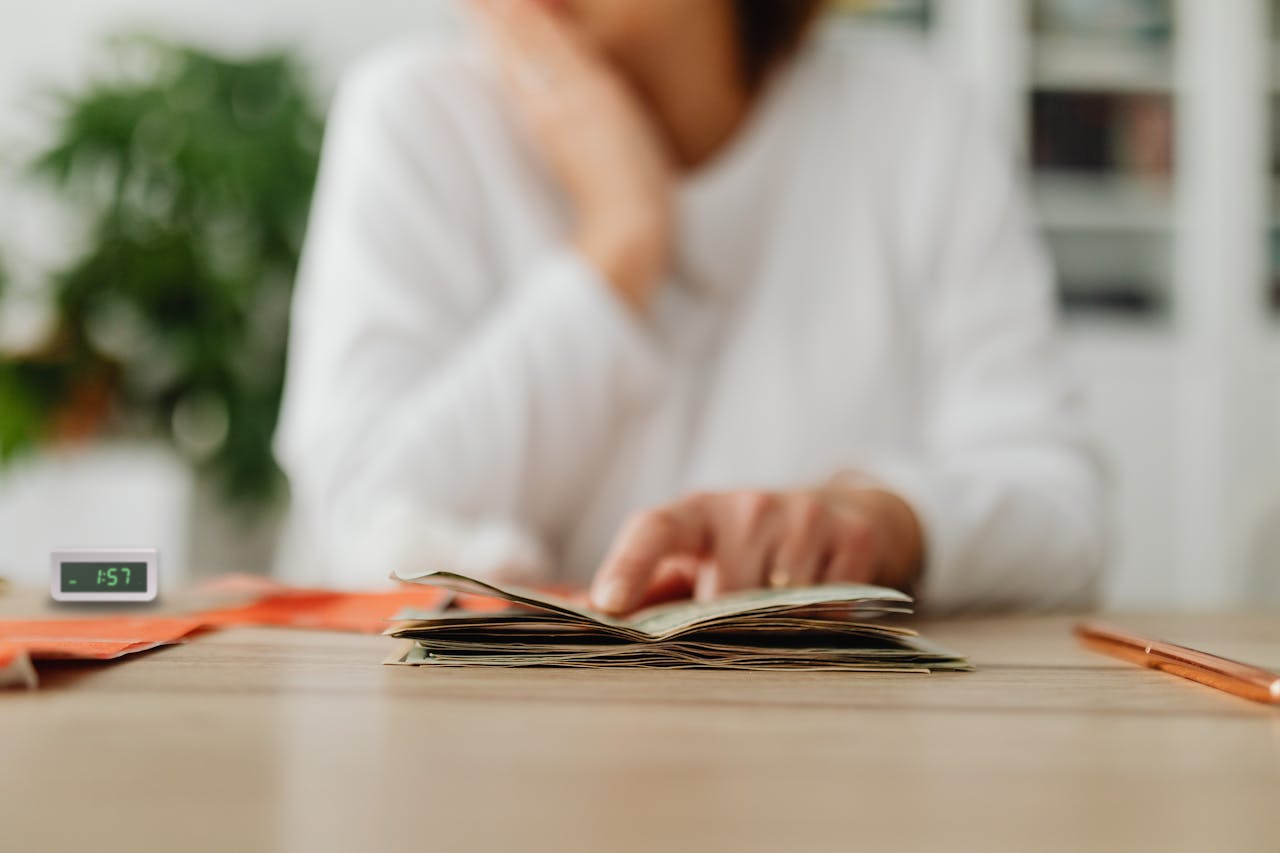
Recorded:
1.57
